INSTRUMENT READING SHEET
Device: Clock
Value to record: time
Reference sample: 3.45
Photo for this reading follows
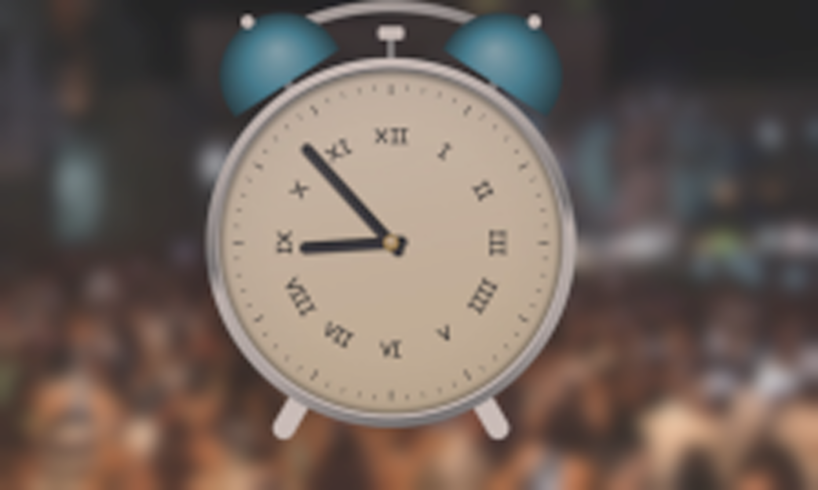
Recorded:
8.53
